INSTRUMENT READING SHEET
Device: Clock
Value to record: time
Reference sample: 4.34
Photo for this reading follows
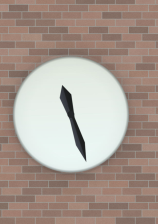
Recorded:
11.27
